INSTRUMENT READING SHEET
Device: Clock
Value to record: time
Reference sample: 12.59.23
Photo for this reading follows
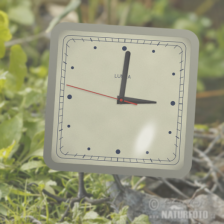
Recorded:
3.00.47
